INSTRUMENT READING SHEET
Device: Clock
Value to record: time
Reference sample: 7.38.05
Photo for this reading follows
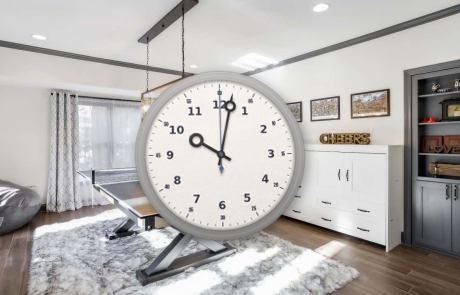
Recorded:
10.02.00
